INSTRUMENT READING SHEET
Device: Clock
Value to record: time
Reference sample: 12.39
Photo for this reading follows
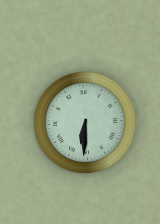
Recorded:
6.31
